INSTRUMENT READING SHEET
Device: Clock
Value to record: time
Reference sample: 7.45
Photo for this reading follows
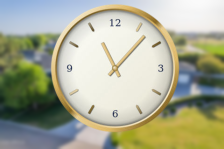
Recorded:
11.07
